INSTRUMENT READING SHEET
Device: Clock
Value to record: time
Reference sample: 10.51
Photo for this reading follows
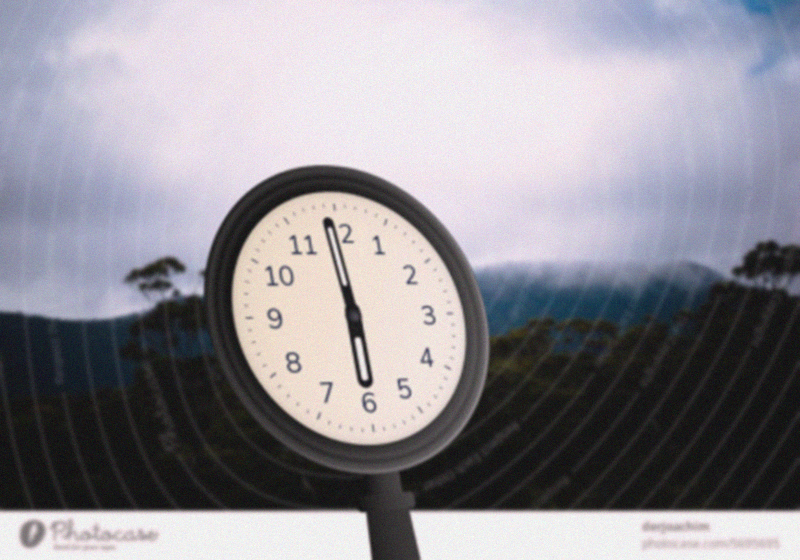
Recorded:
5.59
